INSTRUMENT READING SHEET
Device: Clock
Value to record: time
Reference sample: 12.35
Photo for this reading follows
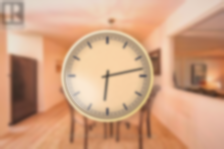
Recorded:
6.13
